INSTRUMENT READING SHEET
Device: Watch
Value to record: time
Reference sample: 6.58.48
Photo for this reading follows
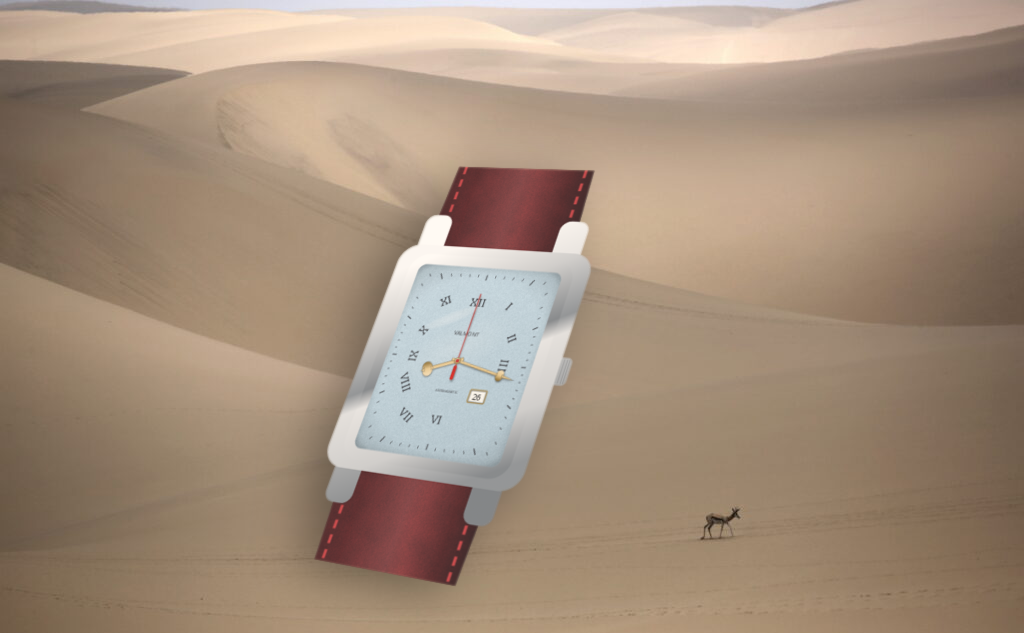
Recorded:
8.17.00
